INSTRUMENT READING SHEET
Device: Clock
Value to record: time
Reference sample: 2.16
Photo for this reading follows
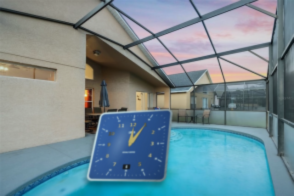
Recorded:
12.05
